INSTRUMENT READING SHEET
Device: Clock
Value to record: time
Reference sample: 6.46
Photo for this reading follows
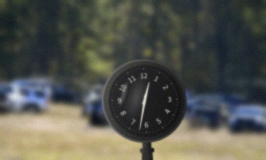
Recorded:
12.32
